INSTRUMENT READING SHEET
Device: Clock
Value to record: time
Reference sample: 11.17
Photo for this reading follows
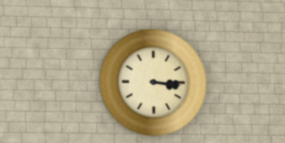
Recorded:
3.16
